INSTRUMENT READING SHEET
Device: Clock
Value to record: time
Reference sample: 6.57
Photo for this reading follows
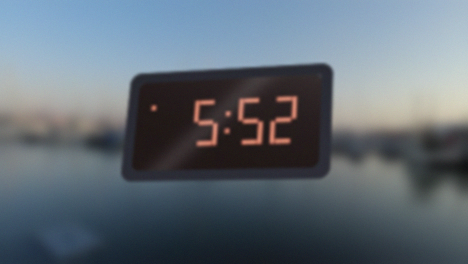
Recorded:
5.52
